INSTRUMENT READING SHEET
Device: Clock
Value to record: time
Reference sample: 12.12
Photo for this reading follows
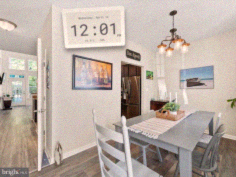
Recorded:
12.01
